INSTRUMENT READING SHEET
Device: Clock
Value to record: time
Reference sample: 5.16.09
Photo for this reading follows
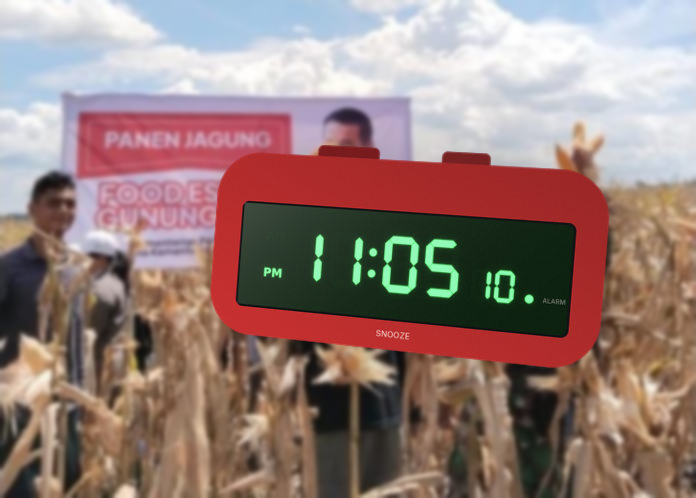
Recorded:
11.05.10
